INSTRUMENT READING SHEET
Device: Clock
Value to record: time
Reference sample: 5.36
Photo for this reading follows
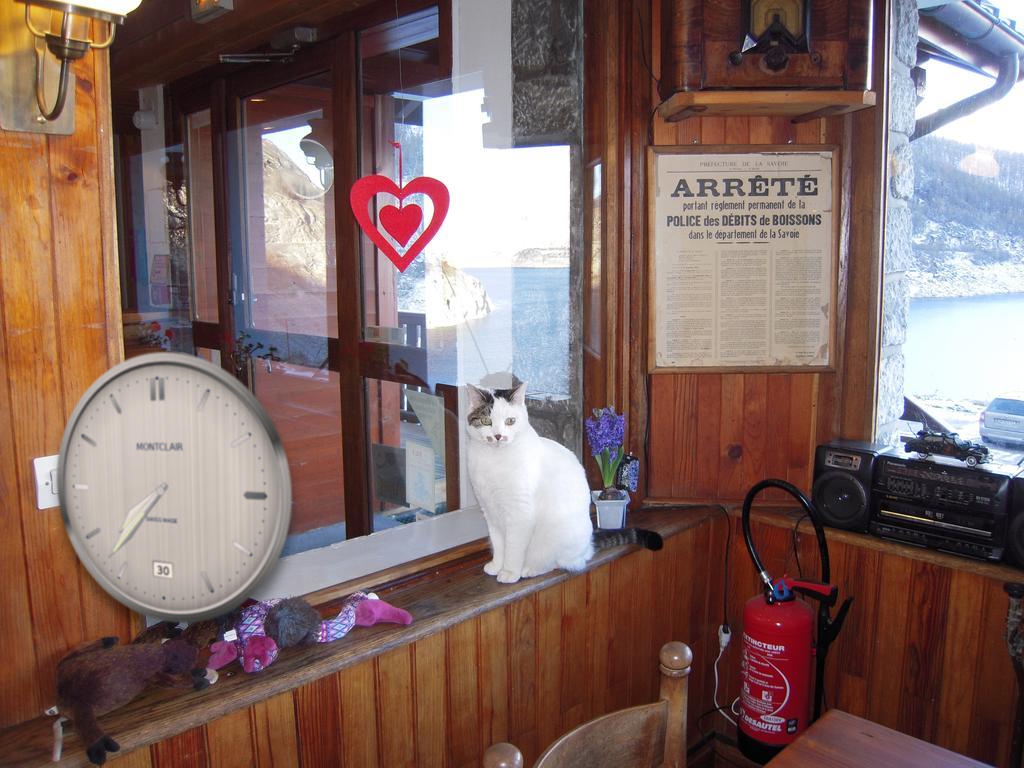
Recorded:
7.37
